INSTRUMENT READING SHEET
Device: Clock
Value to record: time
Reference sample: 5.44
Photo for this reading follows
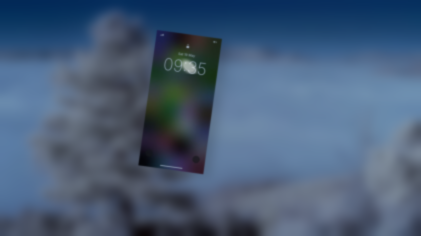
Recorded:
9.35
